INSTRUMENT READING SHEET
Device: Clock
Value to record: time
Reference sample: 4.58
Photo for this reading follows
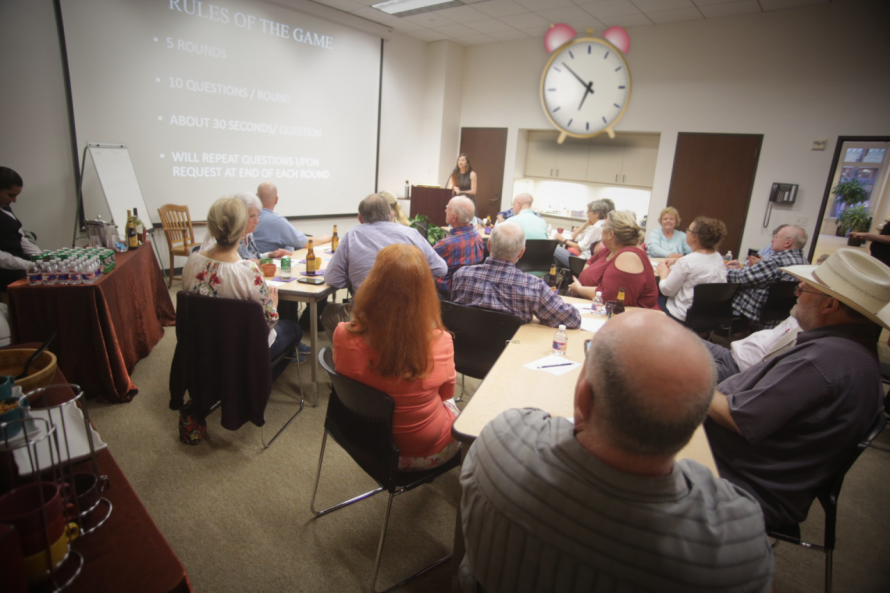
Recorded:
6.52
